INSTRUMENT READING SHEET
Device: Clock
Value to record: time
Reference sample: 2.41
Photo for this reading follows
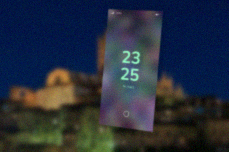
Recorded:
23.25
